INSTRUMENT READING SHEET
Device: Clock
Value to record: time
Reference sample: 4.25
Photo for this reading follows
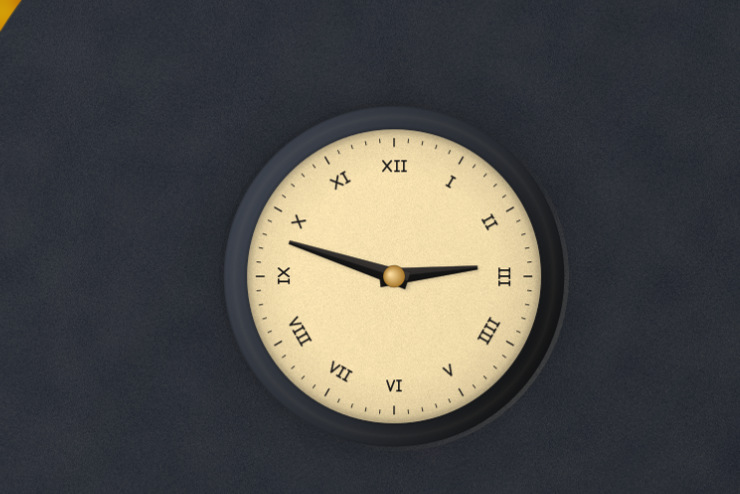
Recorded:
2.48
